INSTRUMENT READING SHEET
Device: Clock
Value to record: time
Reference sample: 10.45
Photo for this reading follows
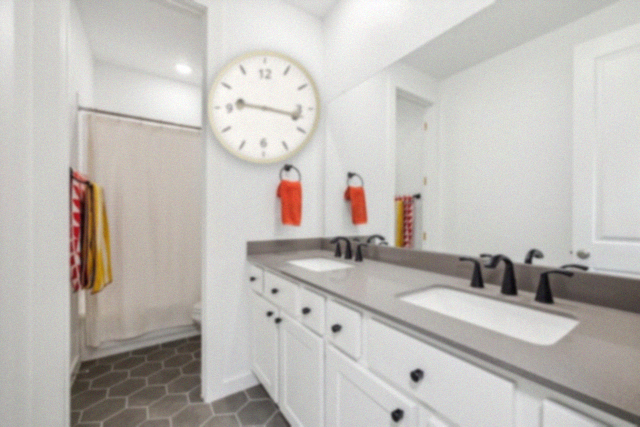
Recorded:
9.17
